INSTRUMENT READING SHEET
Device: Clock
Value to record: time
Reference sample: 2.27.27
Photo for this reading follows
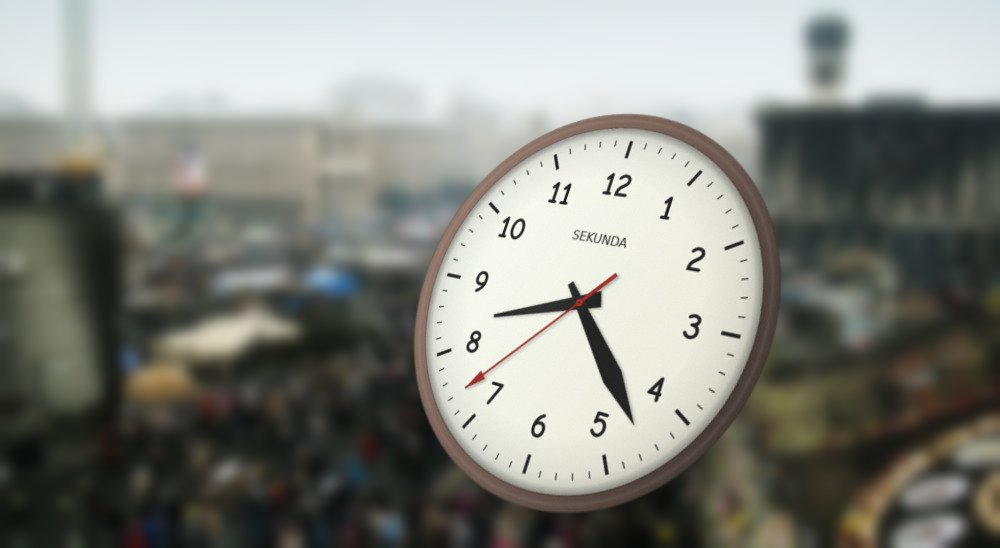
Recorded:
8.22.37
